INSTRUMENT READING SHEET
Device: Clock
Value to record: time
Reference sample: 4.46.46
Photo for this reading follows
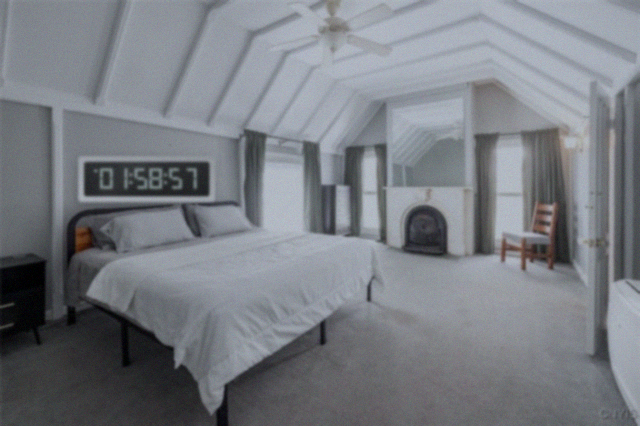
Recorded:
1.58.57
